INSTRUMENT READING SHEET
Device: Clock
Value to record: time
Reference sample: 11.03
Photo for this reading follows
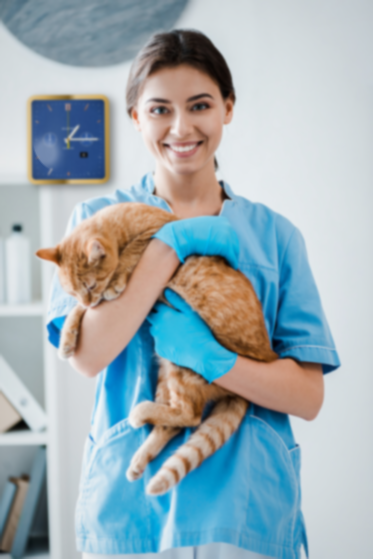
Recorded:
1.15
